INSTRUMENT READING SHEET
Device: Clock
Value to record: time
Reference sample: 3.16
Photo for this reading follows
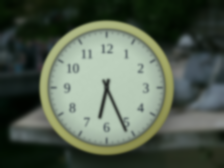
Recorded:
6.26
